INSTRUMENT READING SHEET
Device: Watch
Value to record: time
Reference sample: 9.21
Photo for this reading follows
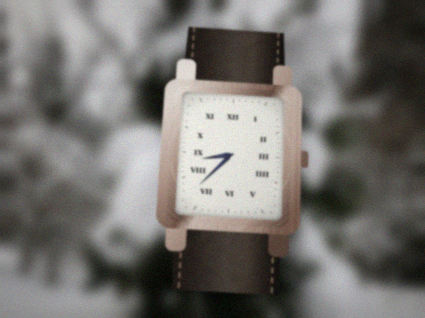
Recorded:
8.37
